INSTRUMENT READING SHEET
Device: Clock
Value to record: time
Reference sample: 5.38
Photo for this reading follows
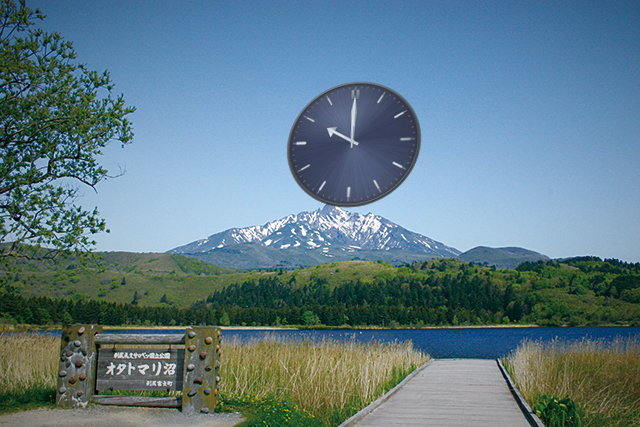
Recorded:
10.00
